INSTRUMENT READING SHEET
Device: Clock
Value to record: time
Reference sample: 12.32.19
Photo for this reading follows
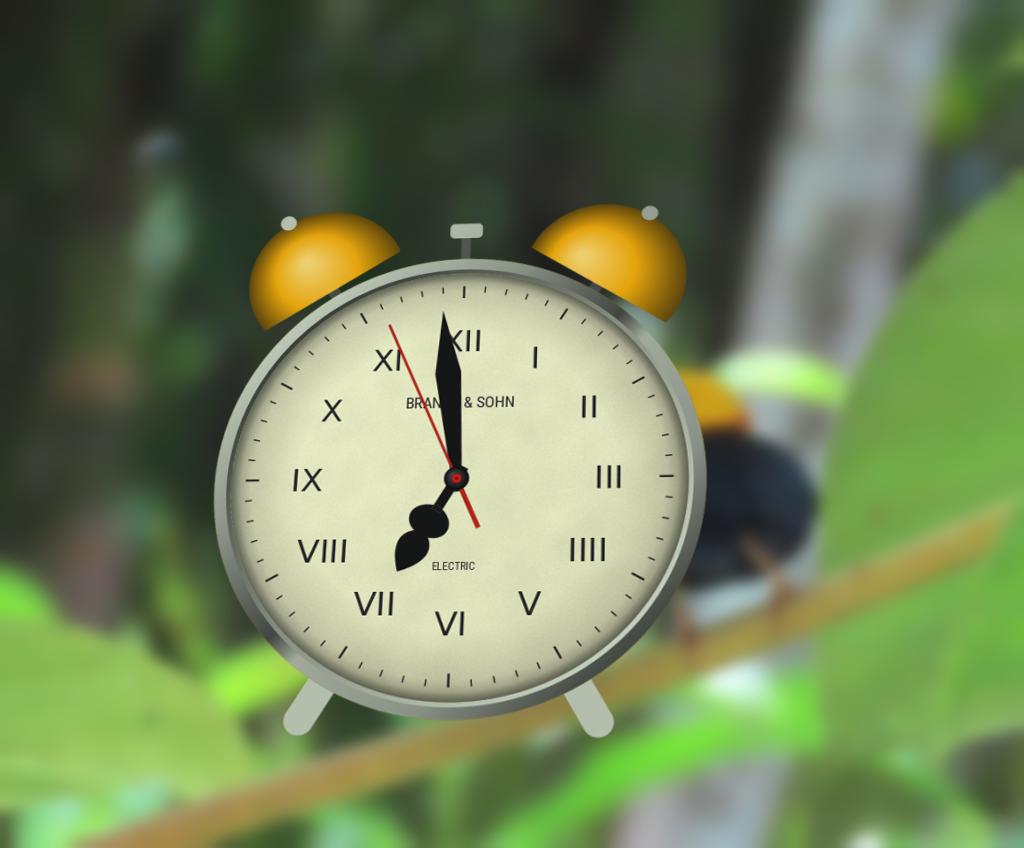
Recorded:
6.58.56
